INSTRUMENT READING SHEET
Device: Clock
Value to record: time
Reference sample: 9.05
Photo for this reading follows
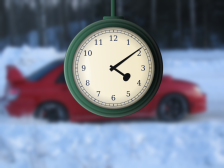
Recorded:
4.09
